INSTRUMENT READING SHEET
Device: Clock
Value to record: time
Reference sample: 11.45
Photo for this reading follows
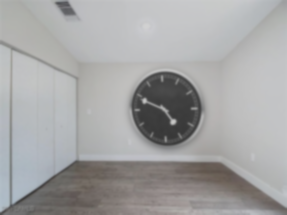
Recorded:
4.49
